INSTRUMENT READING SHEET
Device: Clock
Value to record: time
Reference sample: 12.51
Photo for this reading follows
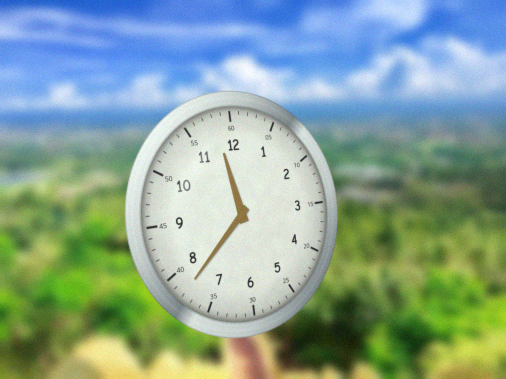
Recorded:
11.38
